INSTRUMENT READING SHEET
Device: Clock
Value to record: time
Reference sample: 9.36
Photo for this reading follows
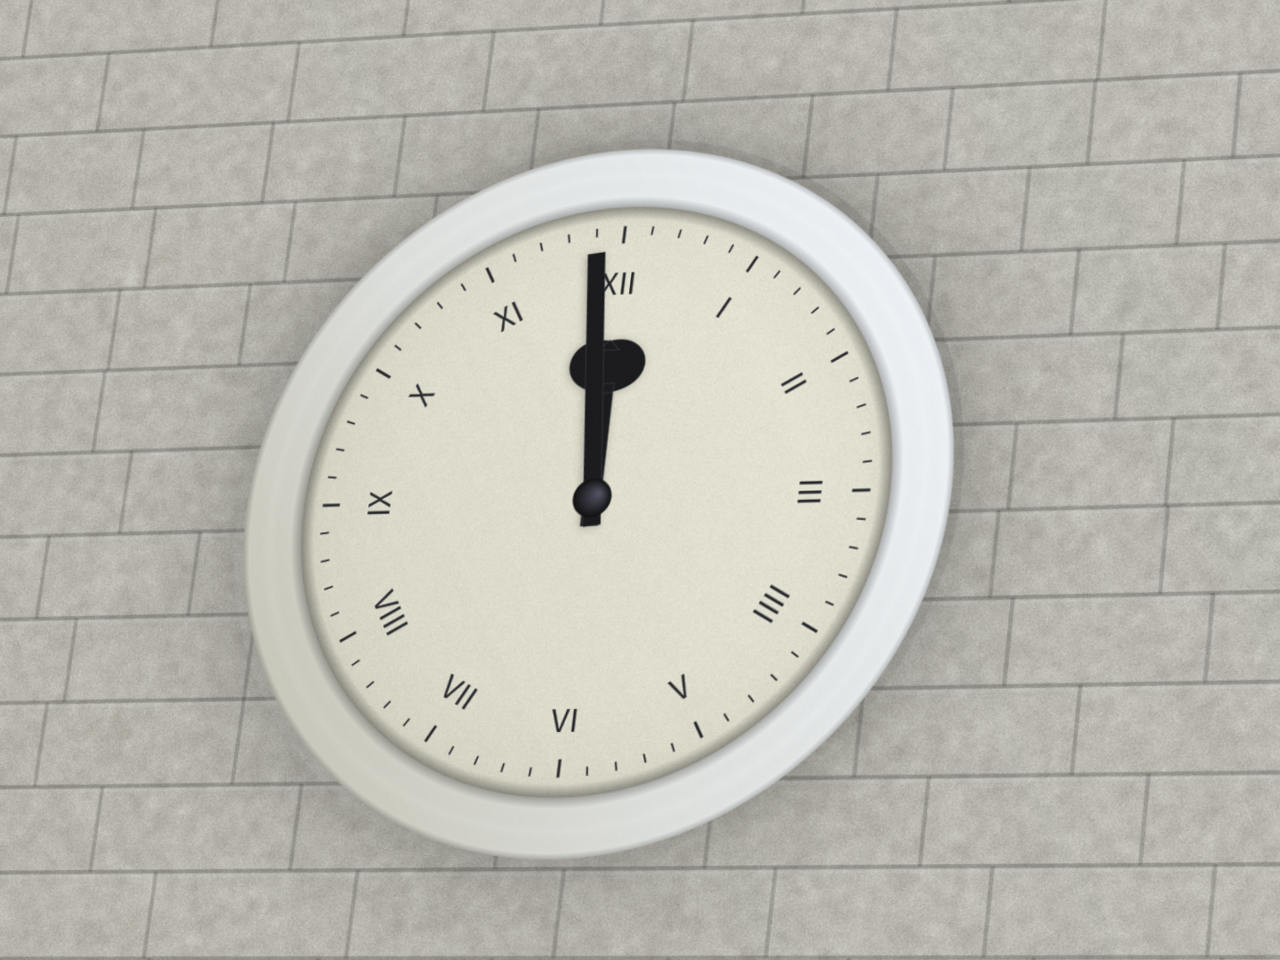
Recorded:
11.59
